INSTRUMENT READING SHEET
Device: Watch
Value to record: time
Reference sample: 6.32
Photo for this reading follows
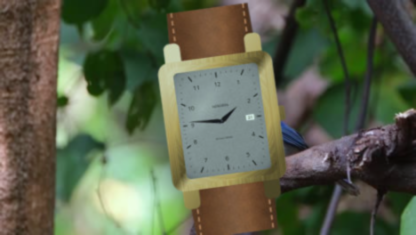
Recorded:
1.46
